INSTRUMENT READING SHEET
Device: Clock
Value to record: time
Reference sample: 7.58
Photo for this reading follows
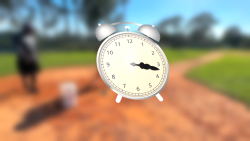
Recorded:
3.17
